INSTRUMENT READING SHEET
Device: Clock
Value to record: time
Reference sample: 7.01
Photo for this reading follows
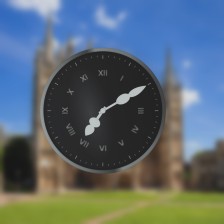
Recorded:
7.10
